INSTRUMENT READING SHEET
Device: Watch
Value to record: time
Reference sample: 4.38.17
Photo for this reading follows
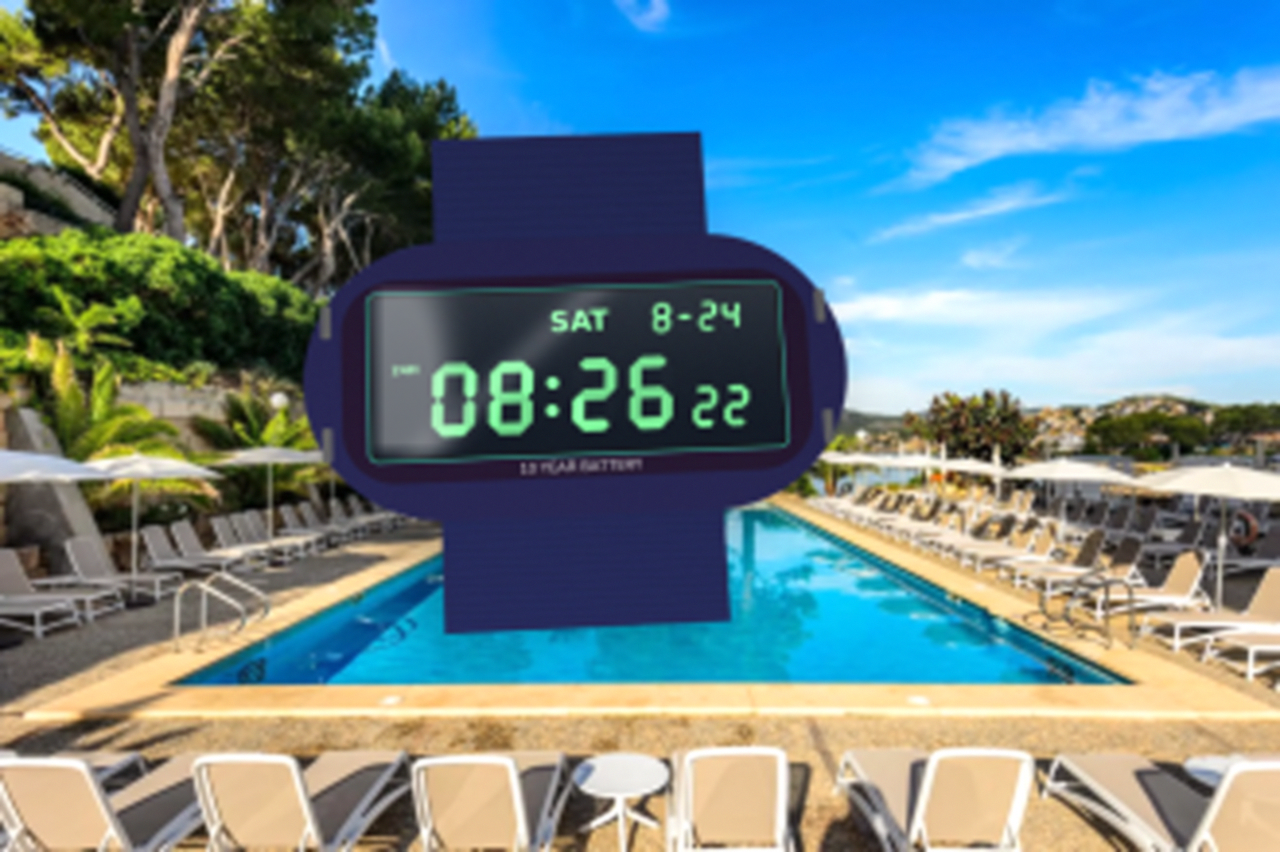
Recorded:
8.26.22
